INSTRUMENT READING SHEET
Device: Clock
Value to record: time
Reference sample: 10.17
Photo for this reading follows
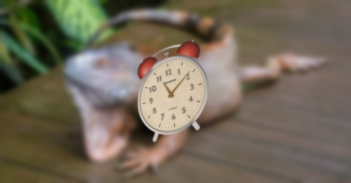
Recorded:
11.09
